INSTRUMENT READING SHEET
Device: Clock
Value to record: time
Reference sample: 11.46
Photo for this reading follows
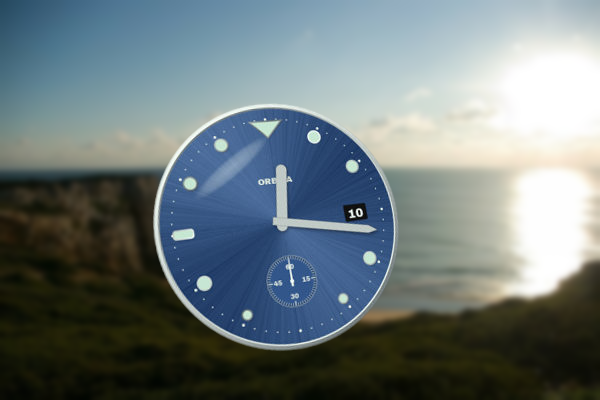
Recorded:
12.17
